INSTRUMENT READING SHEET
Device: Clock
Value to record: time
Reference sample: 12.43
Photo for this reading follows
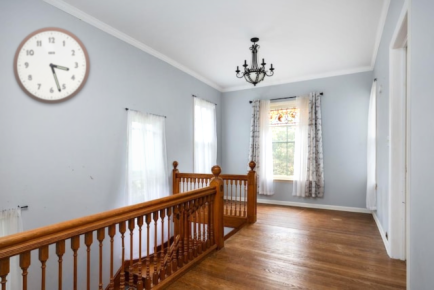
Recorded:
3.27
